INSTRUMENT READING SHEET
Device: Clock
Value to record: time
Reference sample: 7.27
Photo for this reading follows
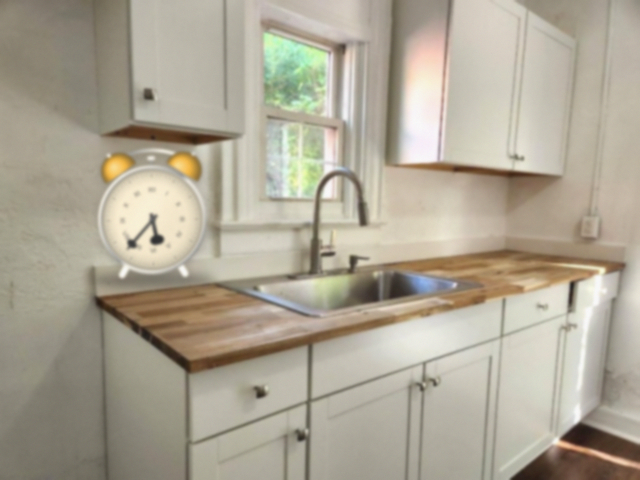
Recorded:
5.37
